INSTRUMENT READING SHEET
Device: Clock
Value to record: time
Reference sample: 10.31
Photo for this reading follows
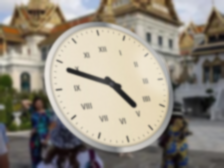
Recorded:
4.49
